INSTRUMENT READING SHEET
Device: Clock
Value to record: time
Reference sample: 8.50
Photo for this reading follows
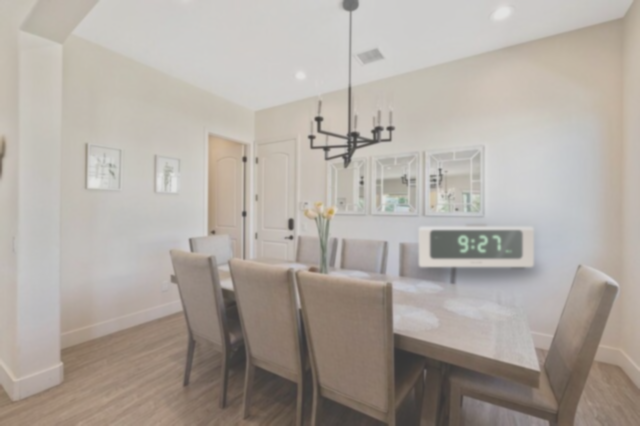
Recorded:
9.27
